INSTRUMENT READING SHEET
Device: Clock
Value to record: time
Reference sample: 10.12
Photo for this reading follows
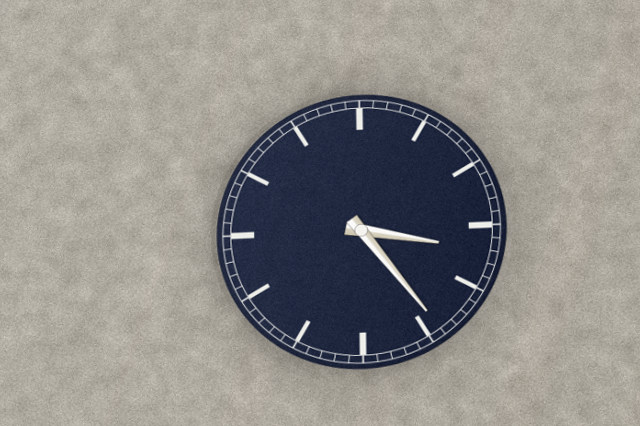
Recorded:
3.24
